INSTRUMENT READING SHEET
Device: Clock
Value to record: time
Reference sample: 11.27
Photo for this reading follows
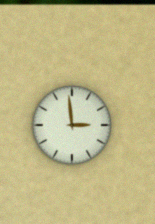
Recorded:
2.59
